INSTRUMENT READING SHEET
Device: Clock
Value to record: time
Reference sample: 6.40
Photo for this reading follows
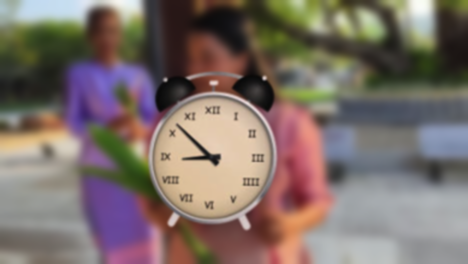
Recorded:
8.52
